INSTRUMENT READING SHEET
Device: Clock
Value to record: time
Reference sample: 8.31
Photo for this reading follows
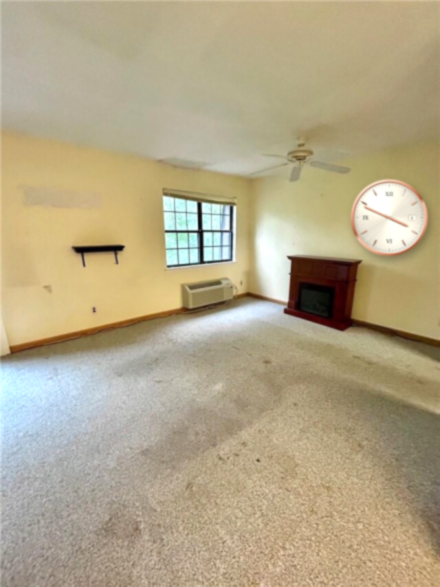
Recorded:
3.49
